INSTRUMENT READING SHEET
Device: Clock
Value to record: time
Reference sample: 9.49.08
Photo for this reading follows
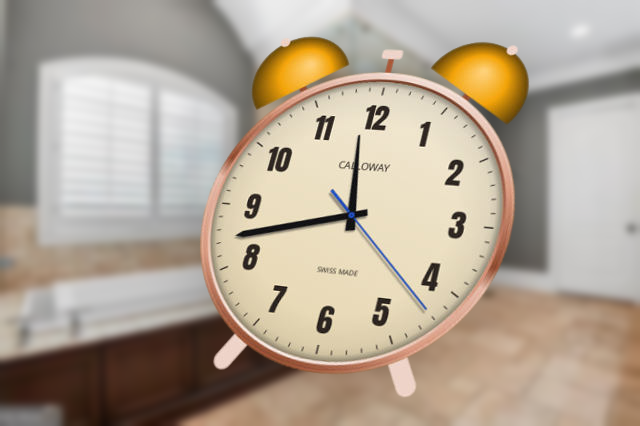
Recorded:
11.42.22
